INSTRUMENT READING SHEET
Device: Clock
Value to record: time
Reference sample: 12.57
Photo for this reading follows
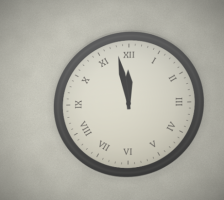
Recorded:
11.58
